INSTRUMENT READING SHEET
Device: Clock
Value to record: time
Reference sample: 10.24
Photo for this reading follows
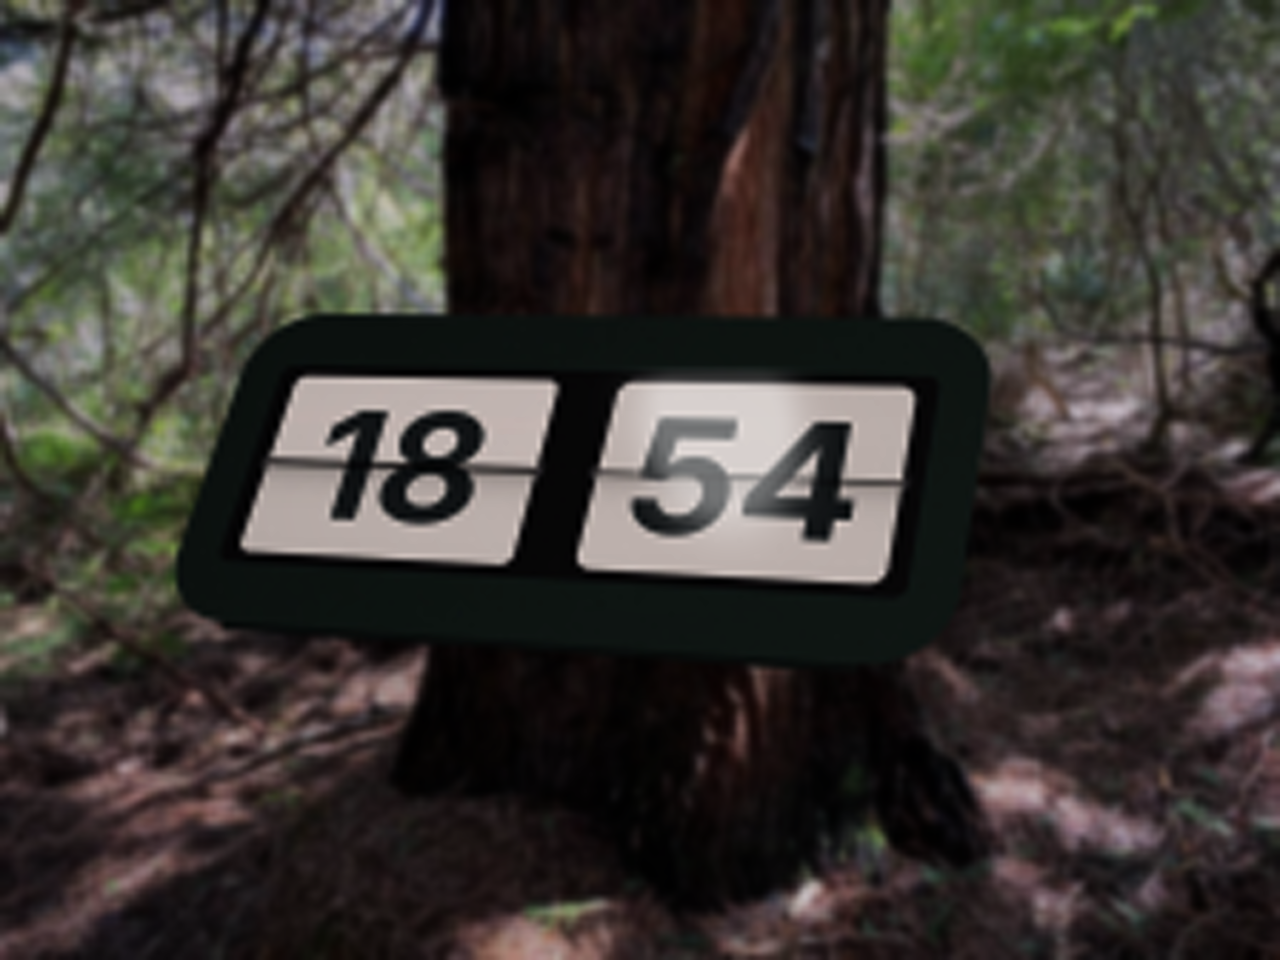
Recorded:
18.54
